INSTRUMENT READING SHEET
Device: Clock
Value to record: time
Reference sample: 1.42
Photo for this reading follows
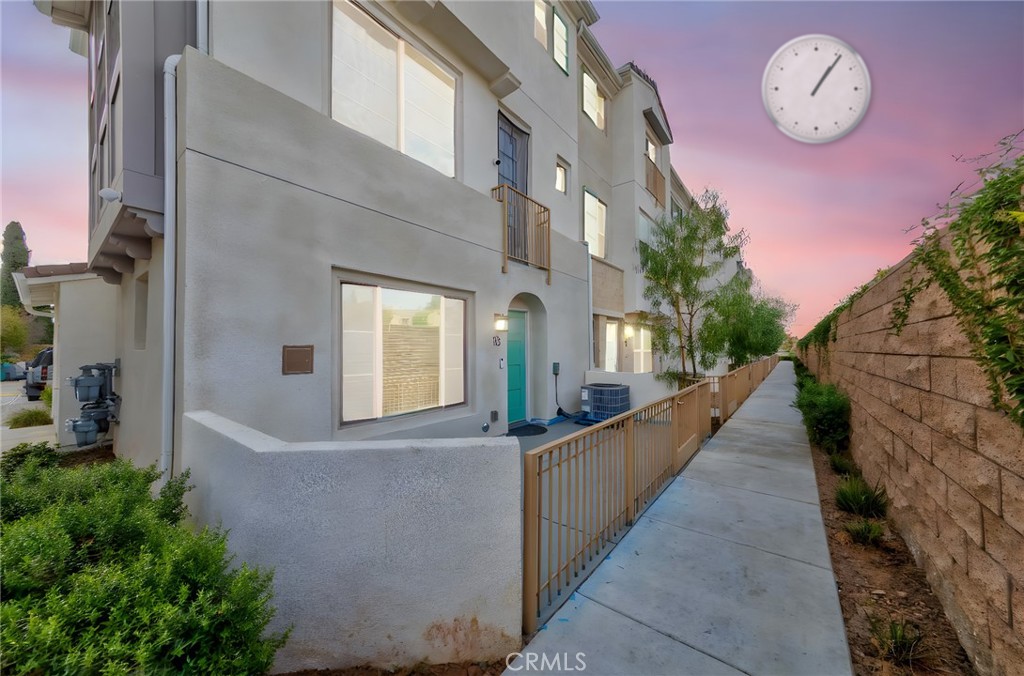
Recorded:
1.06
